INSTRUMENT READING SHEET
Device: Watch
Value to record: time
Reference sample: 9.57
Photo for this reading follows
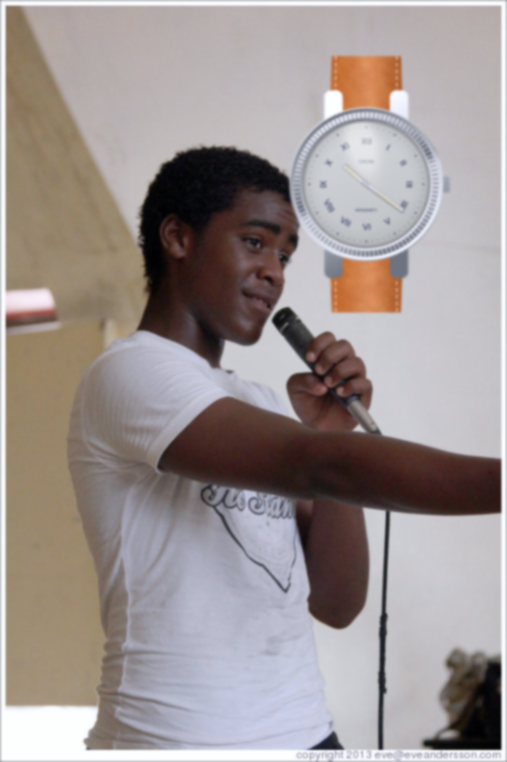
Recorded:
10.21
